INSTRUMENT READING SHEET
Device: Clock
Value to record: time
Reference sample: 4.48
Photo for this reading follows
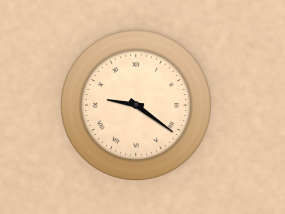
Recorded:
9.21
